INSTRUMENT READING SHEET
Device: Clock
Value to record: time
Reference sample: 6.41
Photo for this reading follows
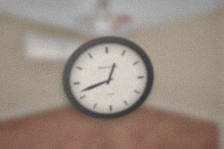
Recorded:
12.42
